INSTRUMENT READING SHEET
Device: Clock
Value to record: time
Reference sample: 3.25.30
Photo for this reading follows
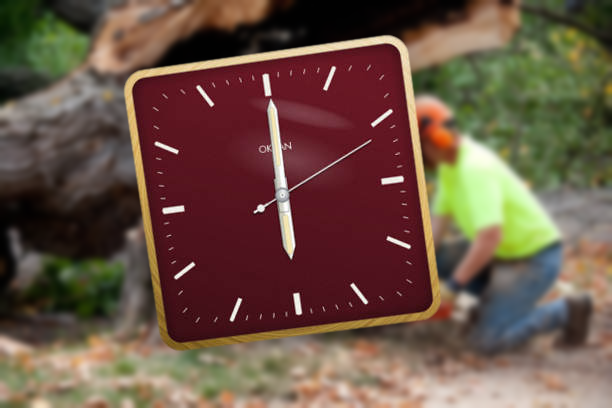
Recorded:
6.00.11
